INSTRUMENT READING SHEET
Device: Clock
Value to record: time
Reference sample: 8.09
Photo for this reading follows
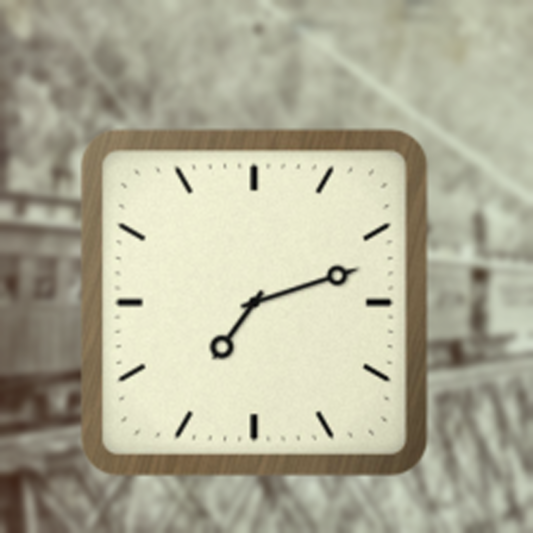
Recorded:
7.12
